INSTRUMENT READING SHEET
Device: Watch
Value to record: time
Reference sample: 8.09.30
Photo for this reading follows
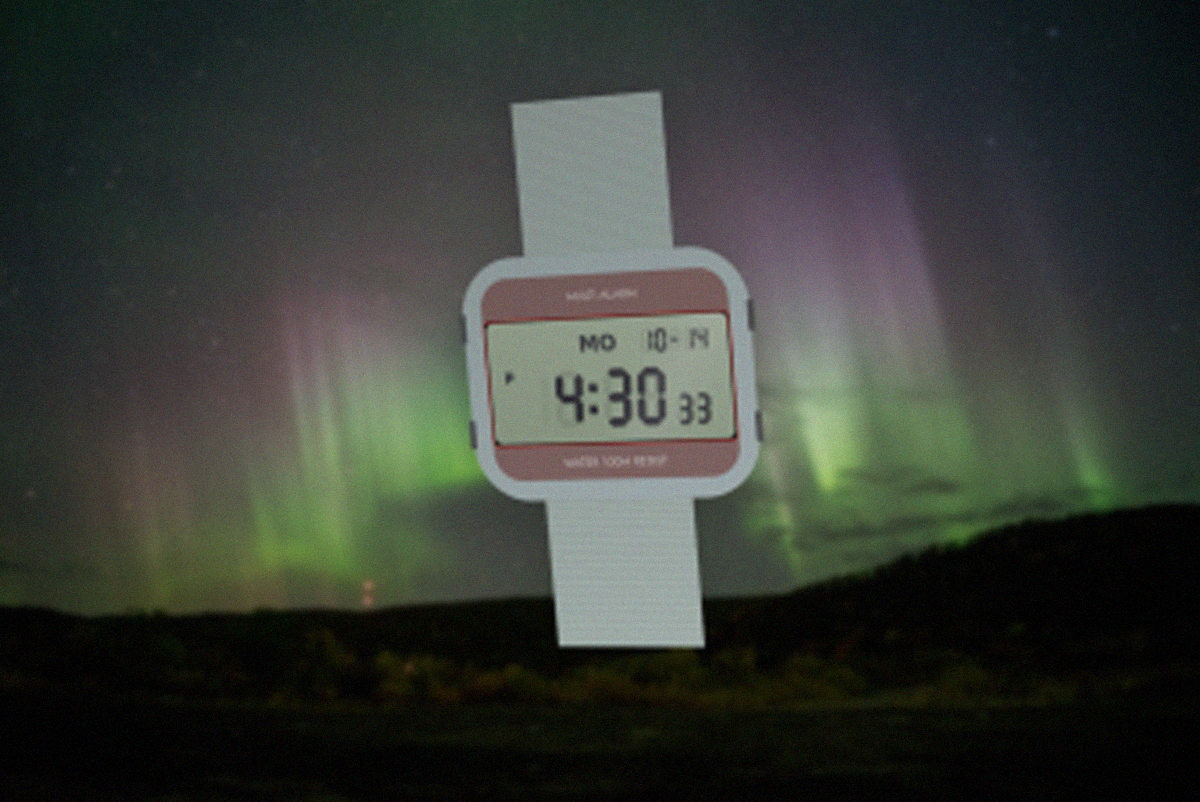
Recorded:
4.30.33
